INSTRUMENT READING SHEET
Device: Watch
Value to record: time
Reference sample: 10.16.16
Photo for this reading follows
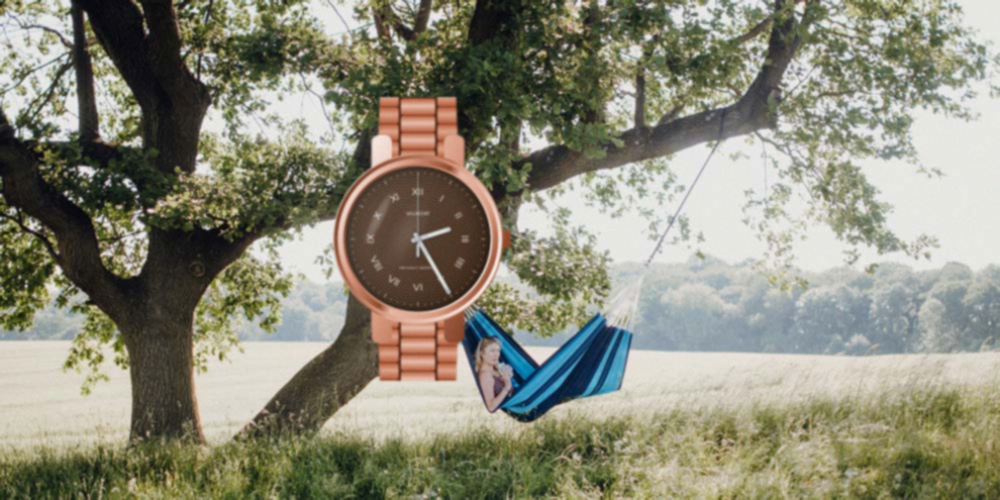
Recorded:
2.25.00
